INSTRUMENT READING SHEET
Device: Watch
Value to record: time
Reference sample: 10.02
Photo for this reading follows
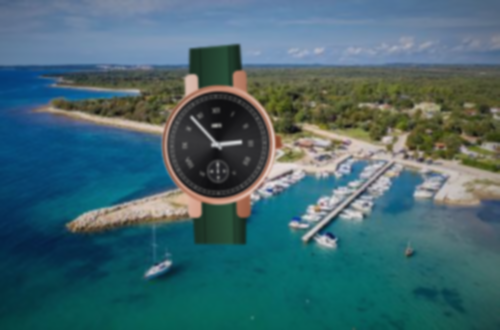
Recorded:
2.53
